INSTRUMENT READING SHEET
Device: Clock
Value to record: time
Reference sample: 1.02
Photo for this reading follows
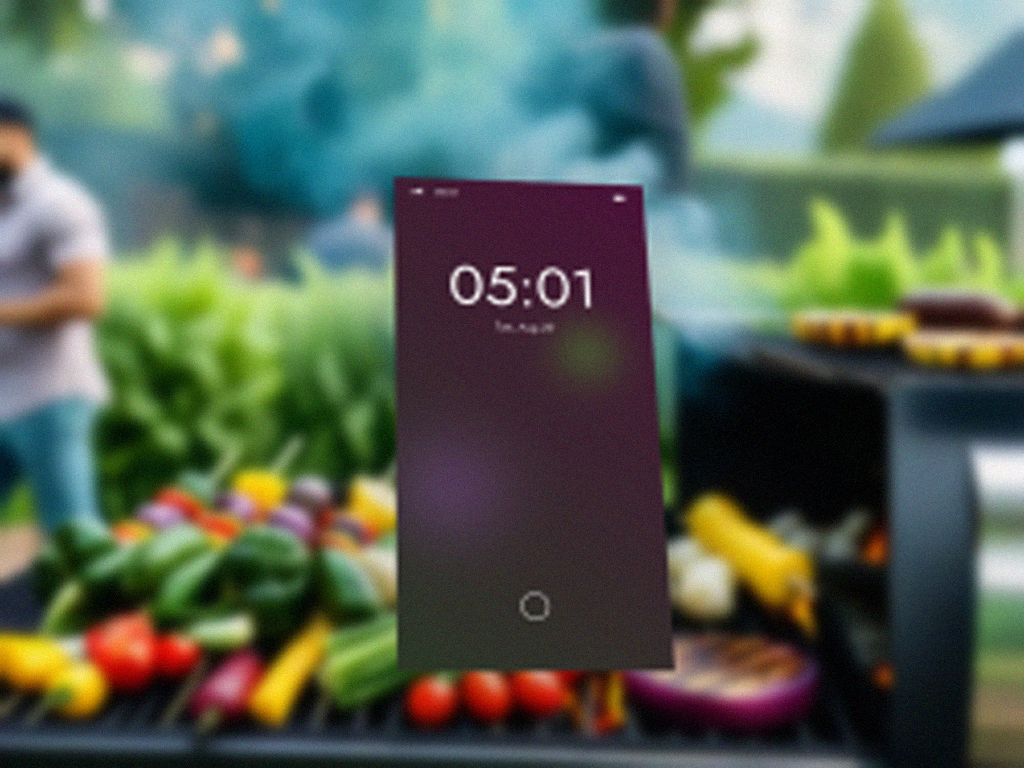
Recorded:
5.01
